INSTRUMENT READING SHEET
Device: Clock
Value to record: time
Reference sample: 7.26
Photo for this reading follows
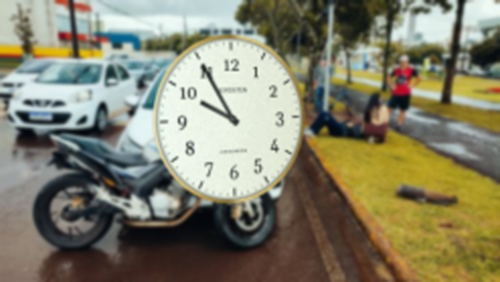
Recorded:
9.55
